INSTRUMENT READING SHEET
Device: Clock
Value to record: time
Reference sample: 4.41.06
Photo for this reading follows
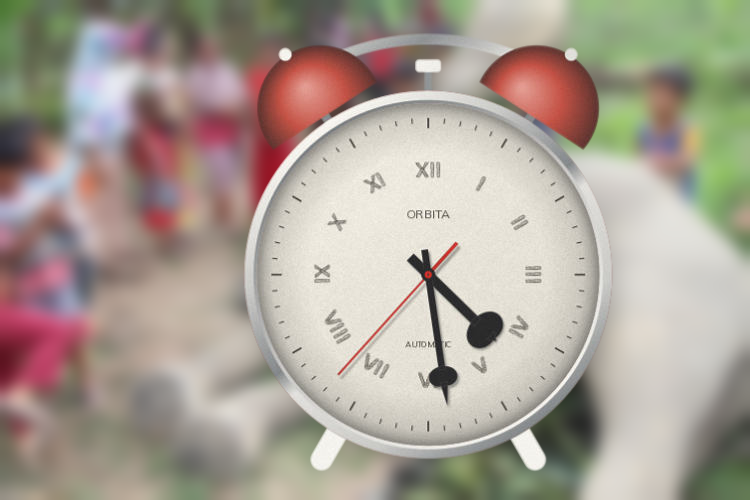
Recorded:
4.28.37
